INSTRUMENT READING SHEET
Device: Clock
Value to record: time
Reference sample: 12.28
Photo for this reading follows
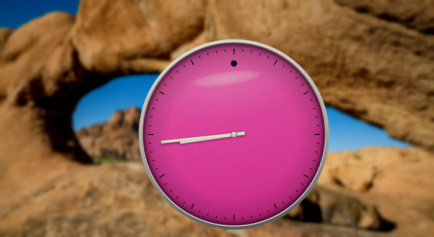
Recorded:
8.44
